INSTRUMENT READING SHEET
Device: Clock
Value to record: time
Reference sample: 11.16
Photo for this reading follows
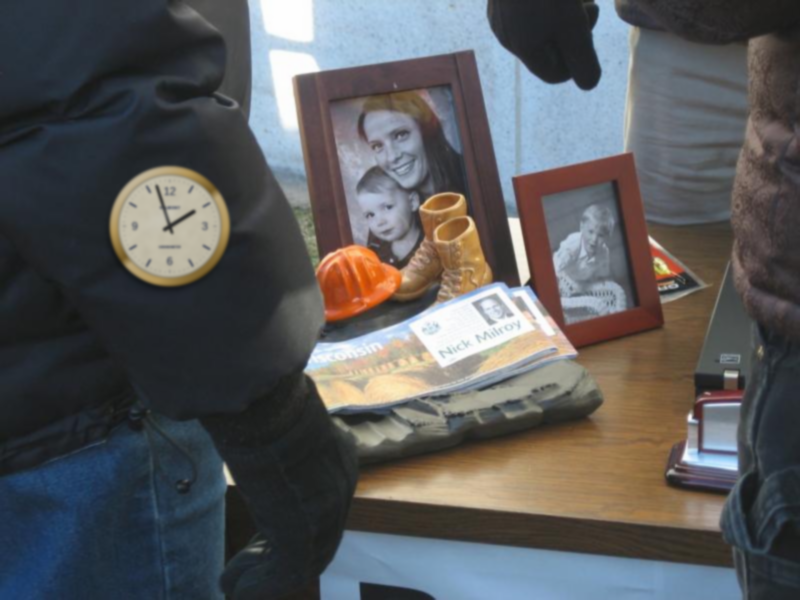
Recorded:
1.57
